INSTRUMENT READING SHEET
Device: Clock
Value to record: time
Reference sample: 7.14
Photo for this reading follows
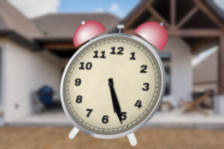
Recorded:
5.26
